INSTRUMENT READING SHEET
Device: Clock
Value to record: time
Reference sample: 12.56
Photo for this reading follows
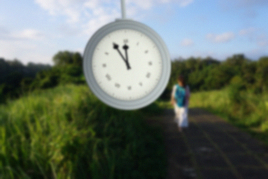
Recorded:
11.55
